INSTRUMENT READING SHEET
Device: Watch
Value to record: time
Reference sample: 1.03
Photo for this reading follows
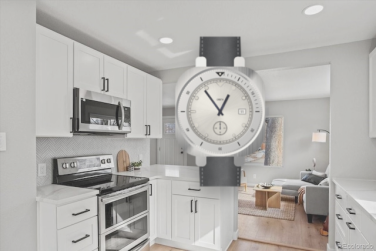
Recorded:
12.54
